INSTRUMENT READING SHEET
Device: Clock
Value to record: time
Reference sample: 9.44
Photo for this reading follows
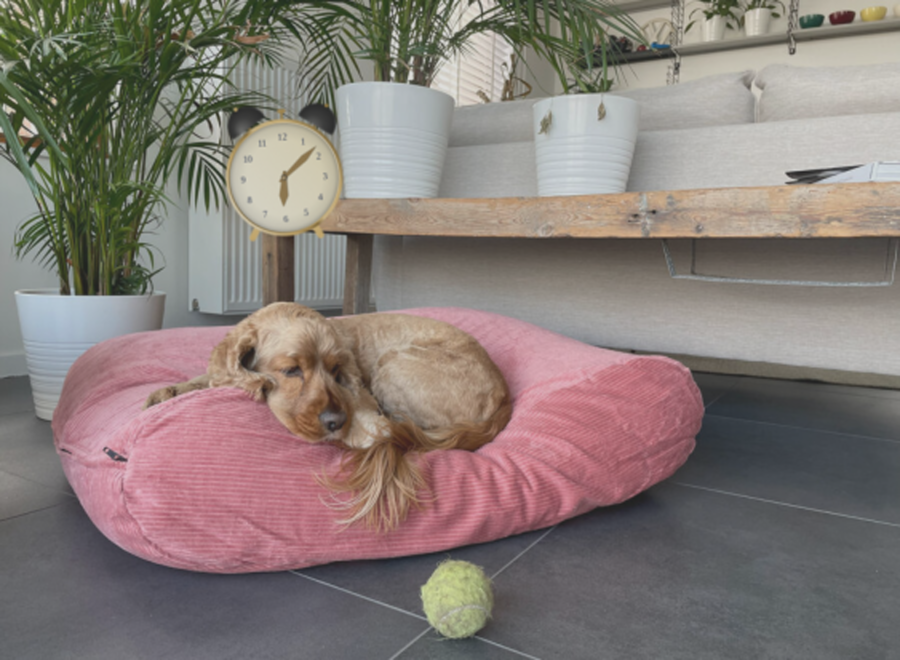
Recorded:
6.08
